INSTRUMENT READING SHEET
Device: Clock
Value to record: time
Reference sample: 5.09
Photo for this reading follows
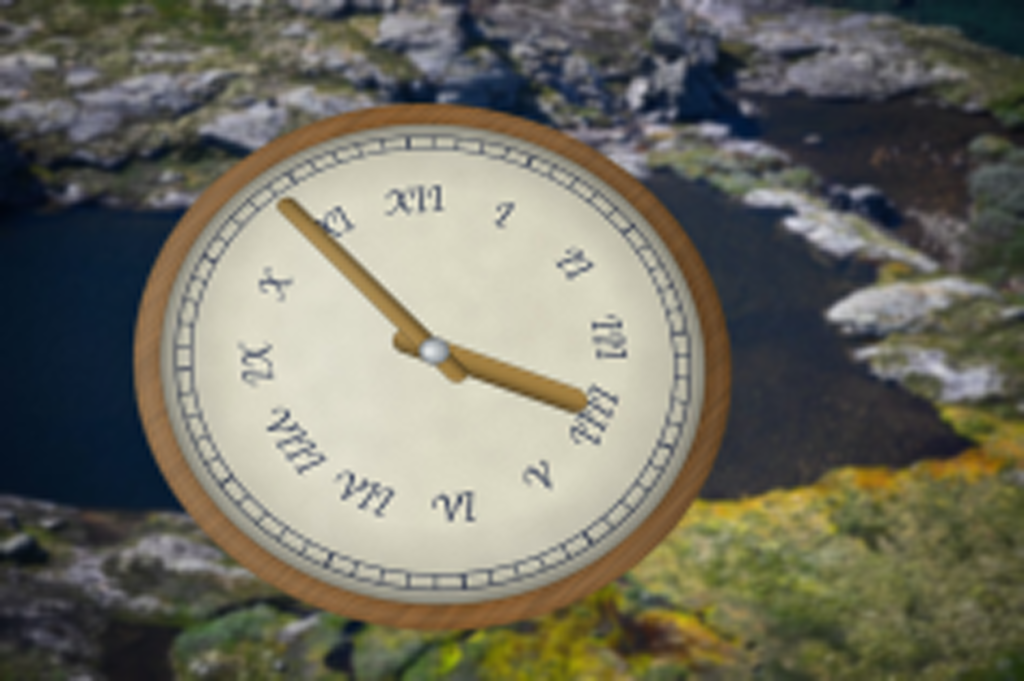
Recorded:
3.54
